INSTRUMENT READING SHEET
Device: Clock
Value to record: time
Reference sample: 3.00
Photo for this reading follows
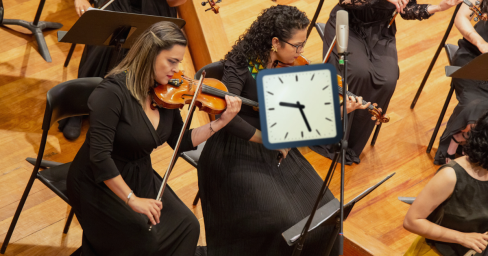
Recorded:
9.27
